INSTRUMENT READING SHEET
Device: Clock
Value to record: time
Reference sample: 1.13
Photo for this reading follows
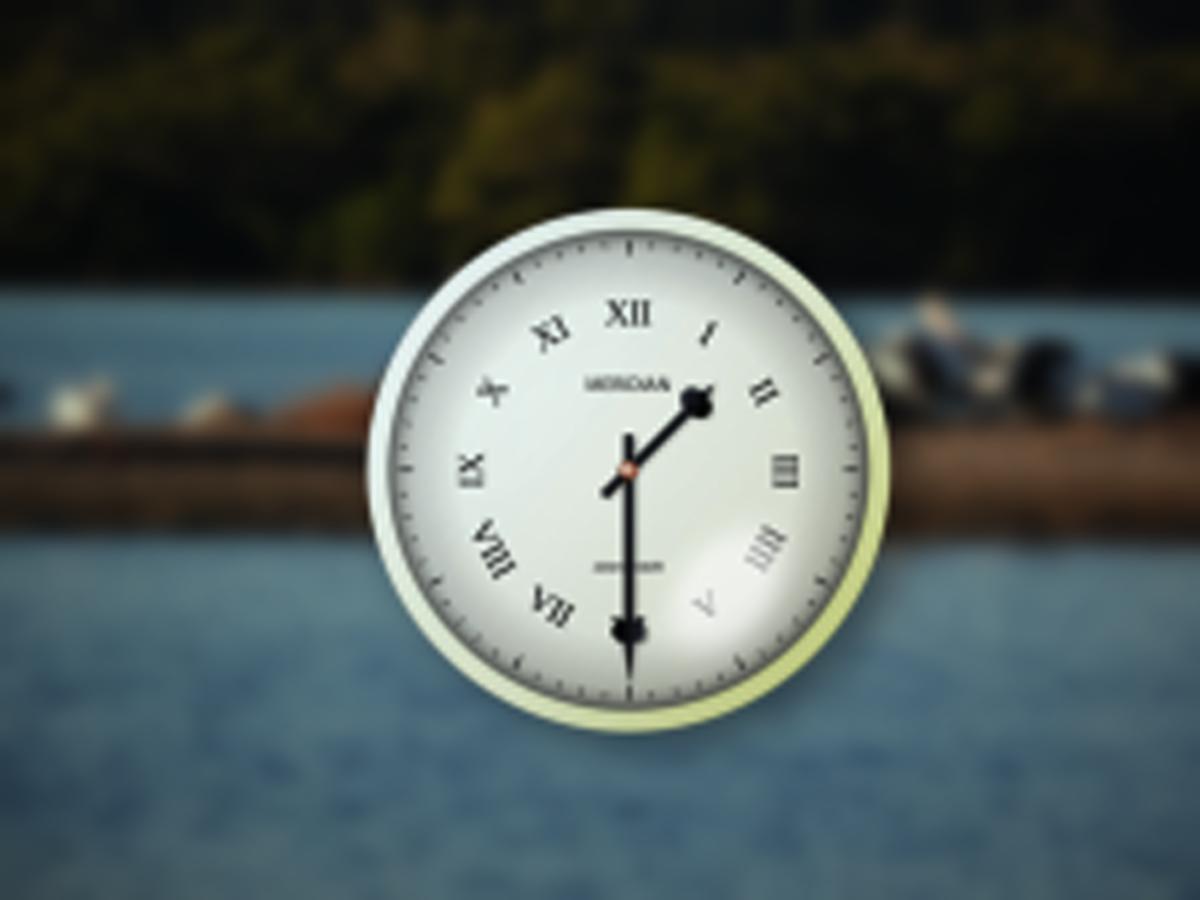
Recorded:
1.30
